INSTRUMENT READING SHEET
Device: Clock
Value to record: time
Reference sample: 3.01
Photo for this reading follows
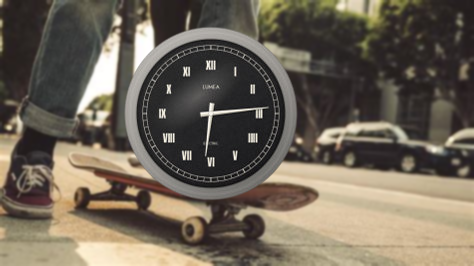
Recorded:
6.14
